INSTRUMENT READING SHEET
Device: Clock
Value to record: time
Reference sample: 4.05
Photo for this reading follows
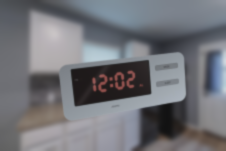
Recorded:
12.02
